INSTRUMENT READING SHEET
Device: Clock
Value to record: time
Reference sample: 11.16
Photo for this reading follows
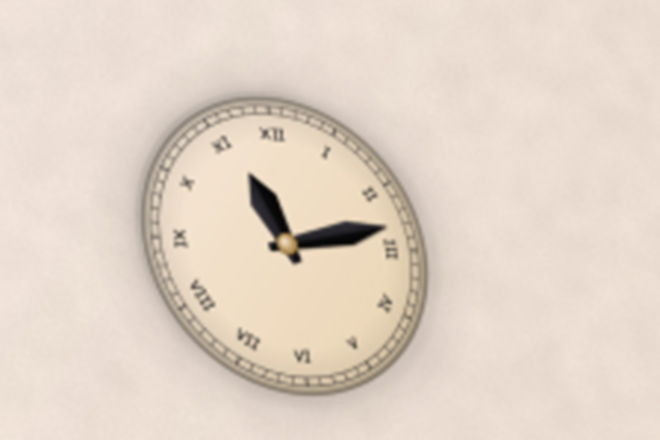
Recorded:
11.13
